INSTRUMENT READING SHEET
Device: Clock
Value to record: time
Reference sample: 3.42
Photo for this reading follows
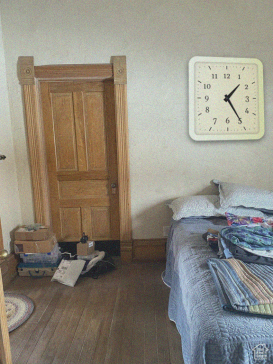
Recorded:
1.25
